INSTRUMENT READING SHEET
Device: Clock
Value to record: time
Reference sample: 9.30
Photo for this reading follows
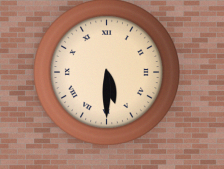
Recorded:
5.30
